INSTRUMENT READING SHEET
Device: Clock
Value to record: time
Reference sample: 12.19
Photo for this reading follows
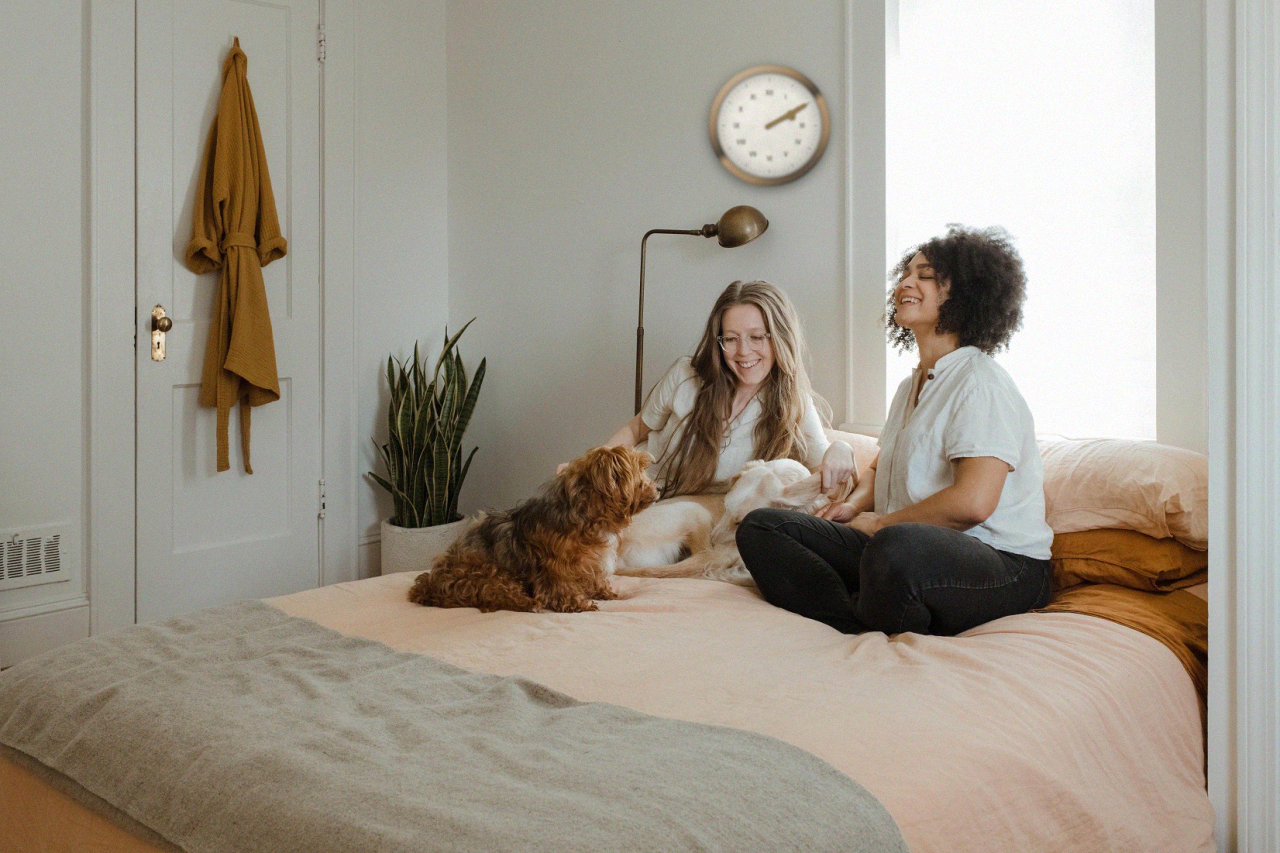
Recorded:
2.10
